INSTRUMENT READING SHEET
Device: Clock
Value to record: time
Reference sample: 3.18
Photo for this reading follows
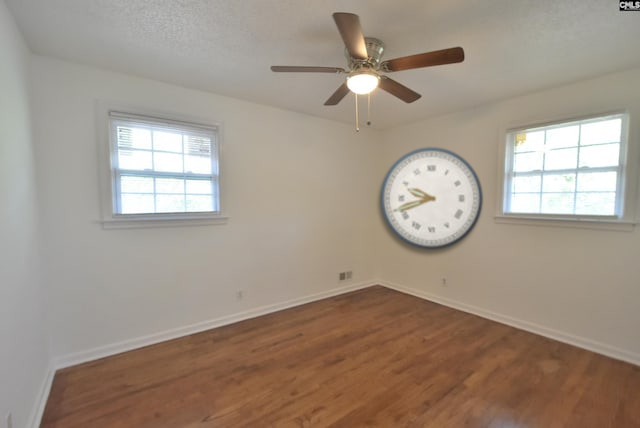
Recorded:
9.42
